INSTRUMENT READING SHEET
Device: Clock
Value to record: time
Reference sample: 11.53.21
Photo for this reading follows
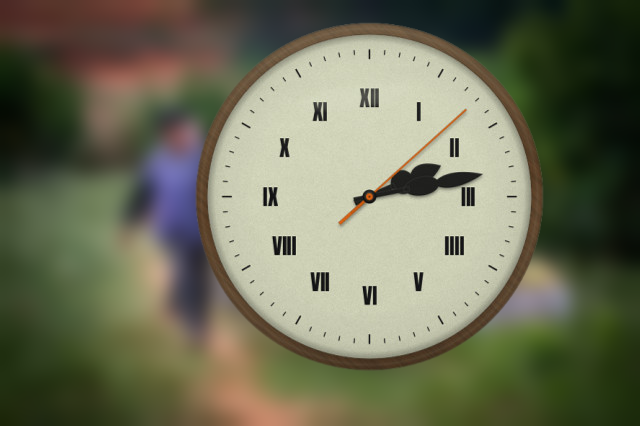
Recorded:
2.13.08
